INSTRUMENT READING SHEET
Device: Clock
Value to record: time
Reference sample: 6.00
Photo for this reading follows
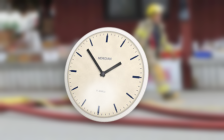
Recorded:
1.53
